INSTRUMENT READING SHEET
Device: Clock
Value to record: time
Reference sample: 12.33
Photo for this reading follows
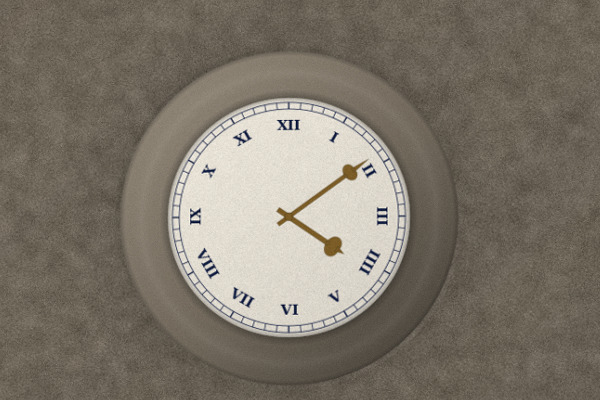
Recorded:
4.09
